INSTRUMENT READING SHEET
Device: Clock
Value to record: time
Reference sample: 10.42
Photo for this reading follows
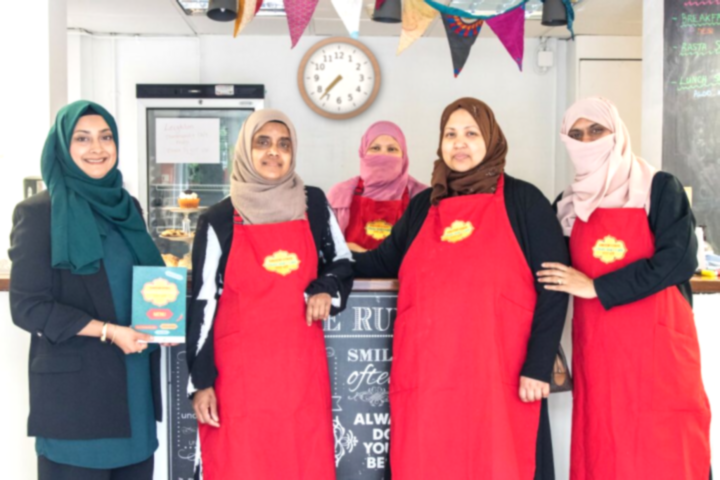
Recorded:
7.37
